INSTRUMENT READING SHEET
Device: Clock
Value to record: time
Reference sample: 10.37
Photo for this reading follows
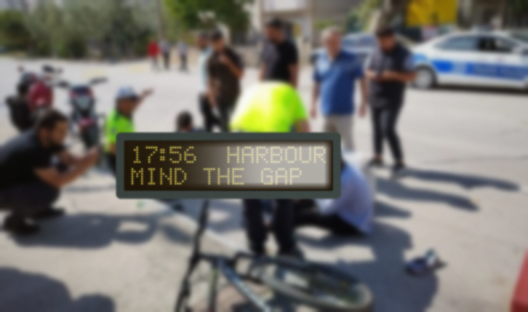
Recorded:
17.56
